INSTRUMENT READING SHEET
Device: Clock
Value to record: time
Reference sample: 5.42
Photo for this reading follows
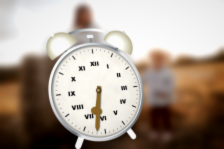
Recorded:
6.32
